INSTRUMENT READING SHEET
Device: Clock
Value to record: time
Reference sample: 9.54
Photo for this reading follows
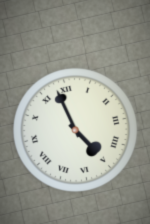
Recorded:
4.58
